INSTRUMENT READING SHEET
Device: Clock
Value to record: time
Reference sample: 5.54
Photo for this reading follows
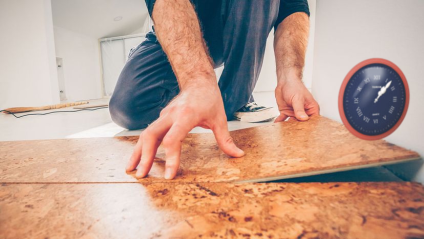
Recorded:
1.07
